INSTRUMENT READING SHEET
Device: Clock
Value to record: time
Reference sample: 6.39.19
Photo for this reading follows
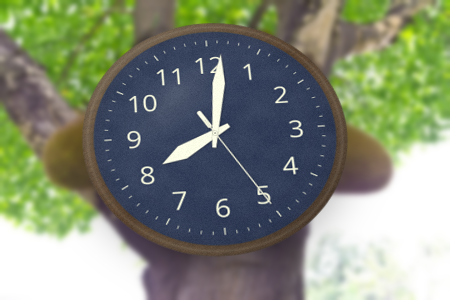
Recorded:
8.01.25
